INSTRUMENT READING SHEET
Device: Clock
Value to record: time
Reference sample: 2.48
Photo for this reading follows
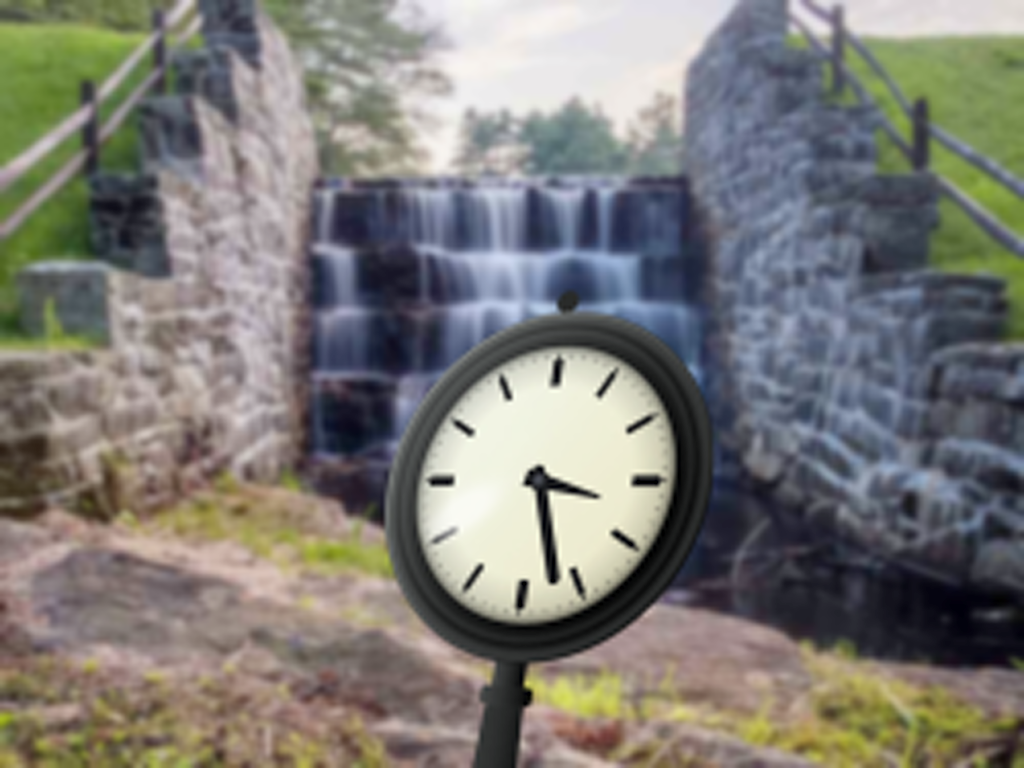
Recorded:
3.27
